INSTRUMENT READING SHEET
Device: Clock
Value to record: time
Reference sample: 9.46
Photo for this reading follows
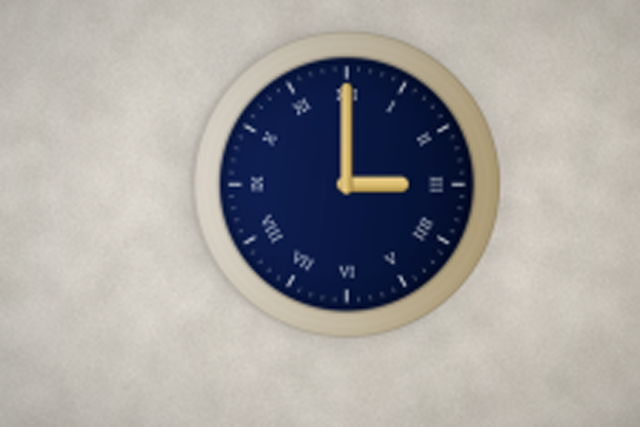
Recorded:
3.00
